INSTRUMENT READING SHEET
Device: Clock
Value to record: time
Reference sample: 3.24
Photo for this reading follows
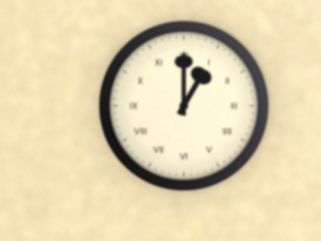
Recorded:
1.00
